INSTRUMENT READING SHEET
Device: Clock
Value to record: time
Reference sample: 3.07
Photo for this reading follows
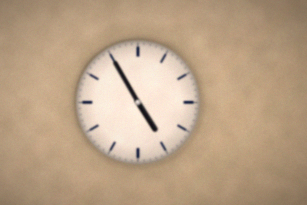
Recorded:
4.55
